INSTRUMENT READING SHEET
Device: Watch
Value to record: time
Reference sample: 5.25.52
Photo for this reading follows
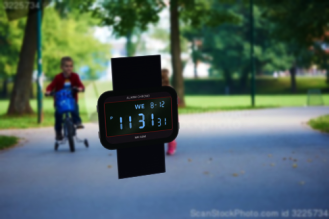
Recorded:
11.31.31
